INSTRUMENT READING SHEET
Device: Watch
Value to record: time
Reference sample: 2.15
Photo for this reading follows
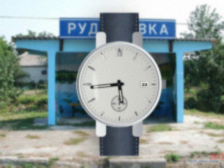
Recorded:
5.44
